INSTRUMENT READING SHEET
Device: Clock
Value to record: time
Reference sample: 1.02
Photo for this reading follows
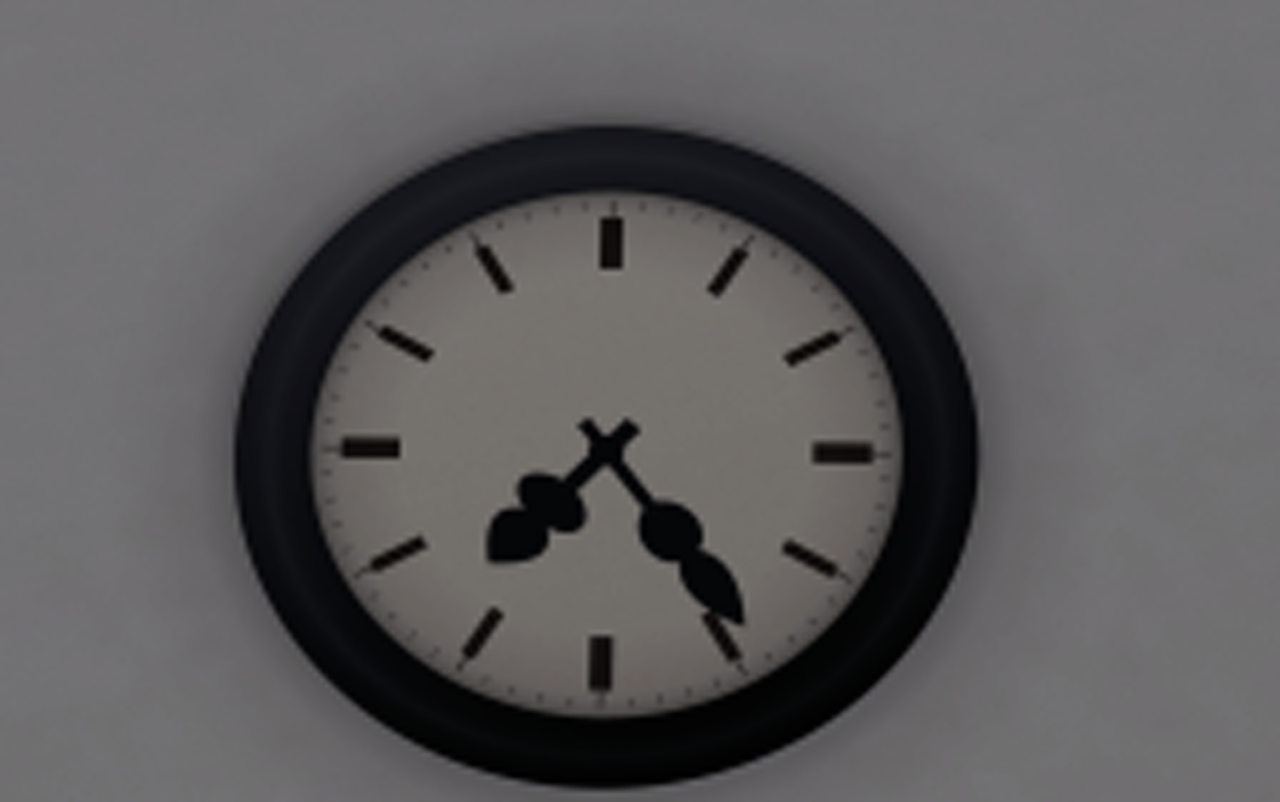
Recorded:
7.24
